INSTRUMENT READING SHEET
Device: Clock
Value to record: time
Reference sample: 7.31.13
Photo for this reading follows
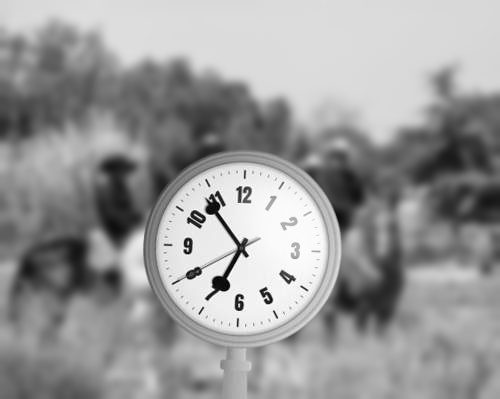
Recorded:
6.53.40
